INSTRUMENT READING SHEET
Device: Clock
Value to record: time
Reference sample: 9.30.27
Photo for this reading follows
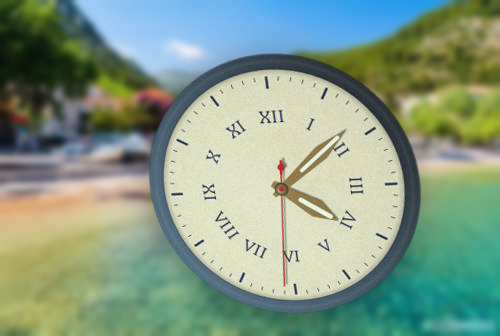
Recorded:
4.08.31
